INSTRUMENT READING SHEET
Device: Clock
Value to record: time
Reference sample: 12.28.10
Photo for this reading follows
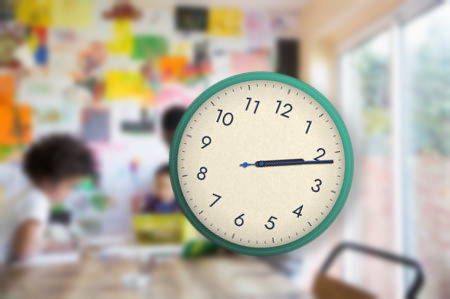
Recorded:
2.11.11
